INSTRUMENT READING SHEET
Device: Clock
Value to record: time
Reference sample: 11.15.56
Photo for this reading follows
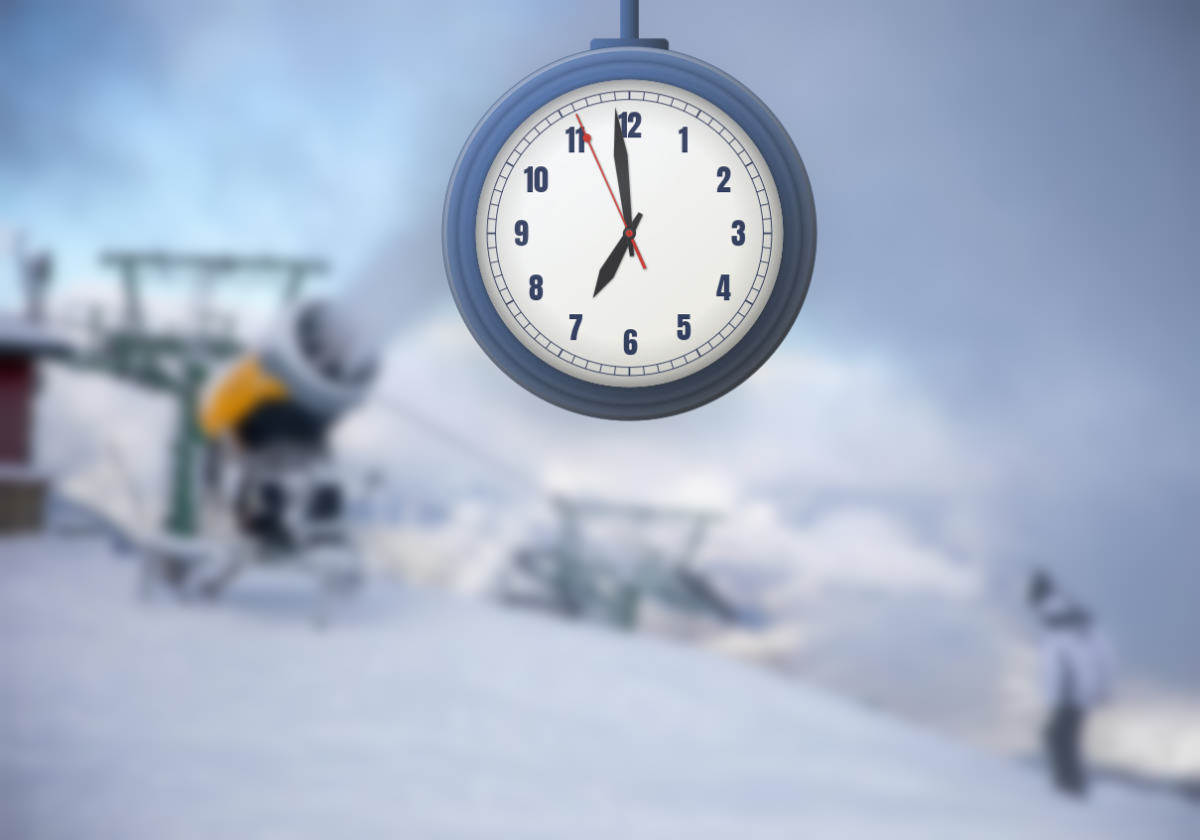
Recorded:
6.58.56
